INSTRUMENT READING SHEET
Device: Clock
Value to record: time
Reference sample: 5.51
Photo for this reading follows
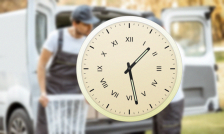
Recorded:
1.28
